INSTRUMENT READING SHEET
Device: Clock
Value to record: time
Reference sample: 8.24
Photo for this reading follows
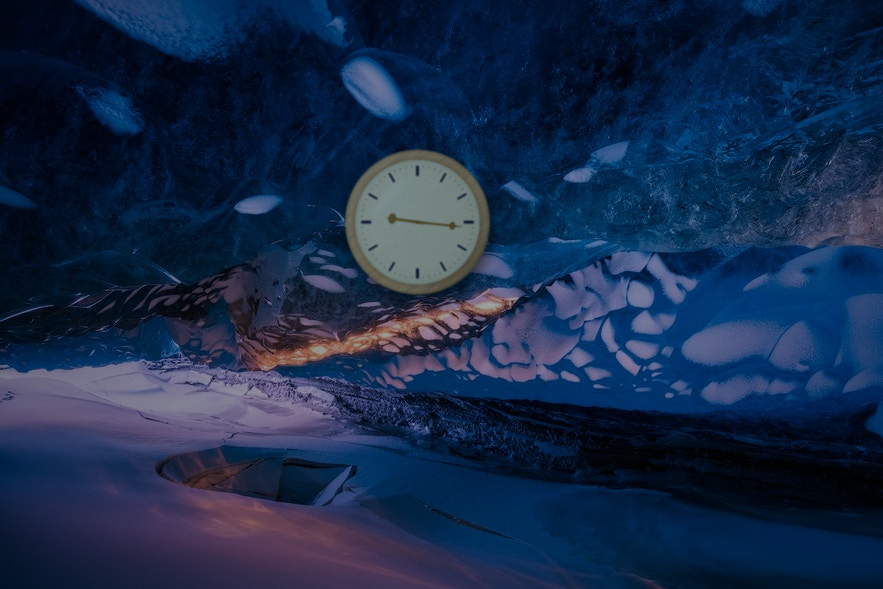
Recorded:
9.16
